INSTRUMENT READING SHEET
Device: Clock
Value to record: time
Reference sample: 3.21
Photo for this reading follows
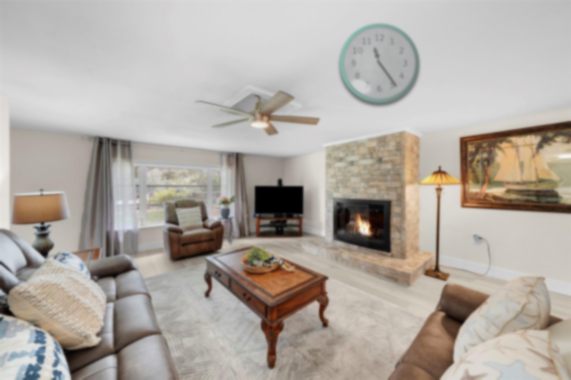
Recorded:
11.24
